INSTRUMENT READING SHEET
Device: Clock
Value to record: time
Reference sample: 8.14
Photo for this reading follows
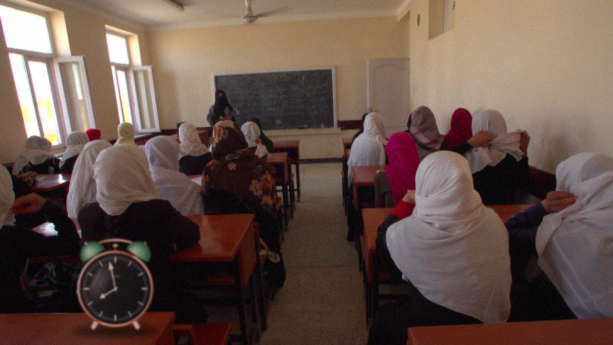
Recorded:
7.58
